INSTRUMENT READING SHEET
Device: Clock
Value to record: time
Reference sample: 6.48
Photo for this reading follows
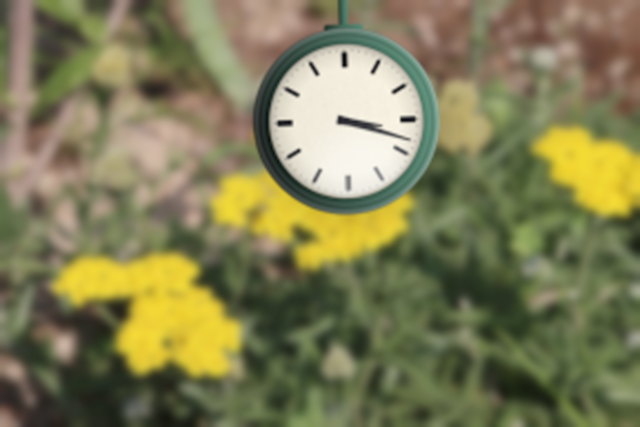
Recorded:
3.18
